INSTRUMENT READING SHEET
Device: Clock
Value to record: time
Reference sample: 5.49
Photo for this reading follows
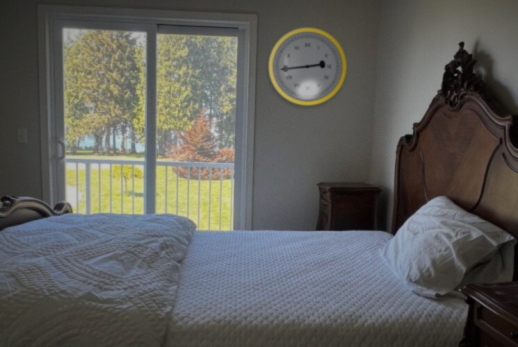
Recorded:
2.44
